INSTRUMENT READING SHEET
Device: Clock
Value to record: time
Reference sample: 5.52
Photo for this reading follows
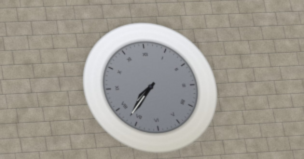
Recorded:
7.37
